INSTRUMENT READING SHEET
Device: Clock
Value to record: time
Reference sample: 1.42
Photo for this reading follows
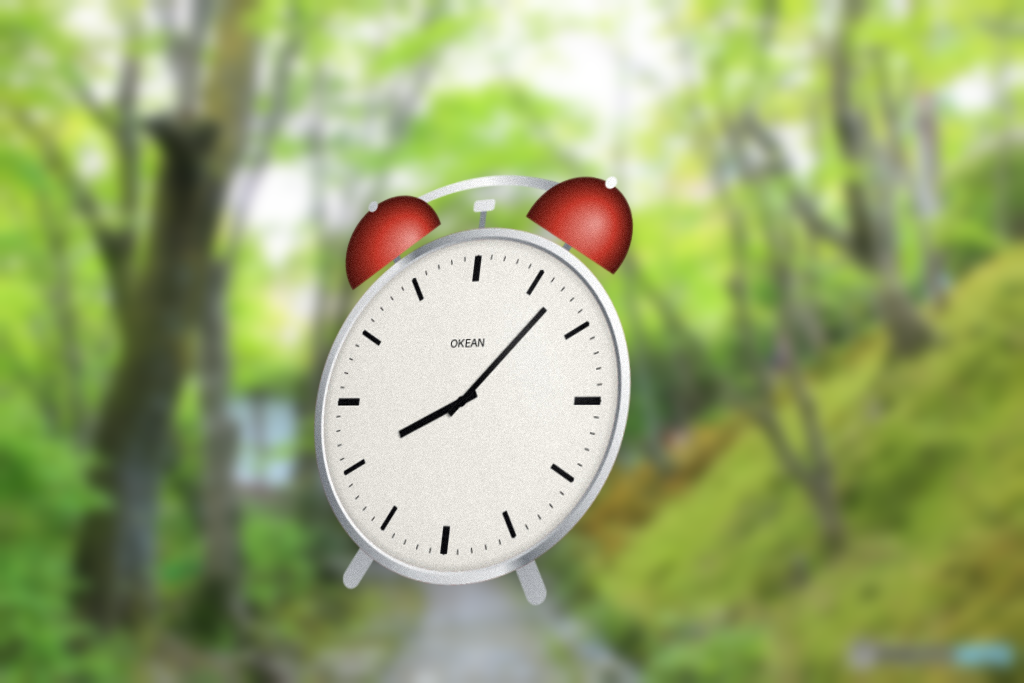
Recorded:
8.07
